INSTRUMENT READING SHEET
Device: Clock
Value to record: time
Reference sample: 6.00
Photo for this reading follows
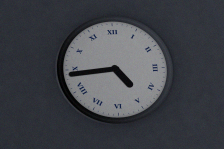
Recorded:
4.44
